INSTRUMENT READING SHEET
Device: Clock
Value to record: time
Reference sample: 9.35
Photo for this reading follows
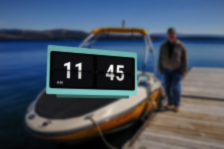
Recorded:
11.45
